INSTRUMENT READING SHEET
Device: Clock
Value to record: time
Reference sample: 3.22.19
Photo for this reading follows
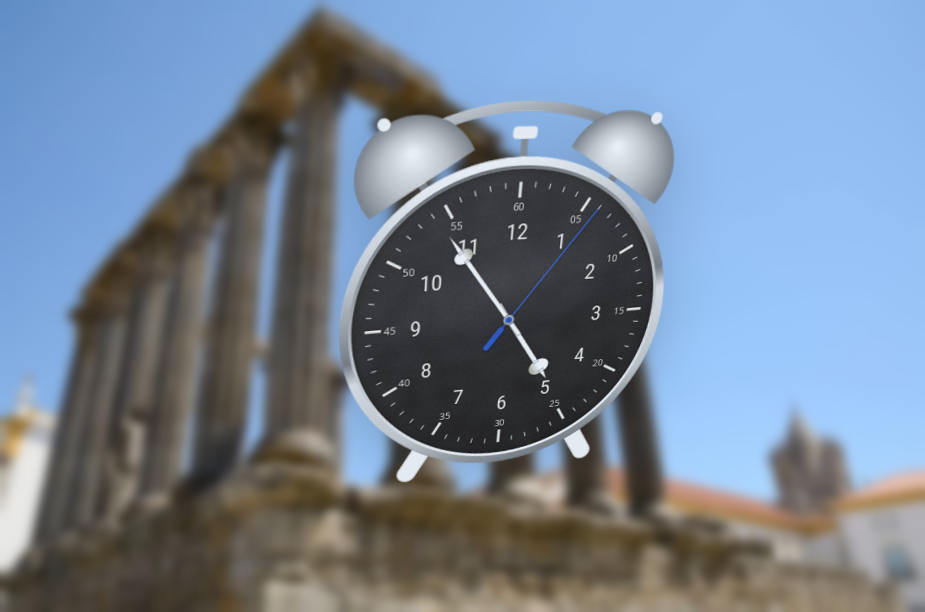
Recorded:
4.54.06
